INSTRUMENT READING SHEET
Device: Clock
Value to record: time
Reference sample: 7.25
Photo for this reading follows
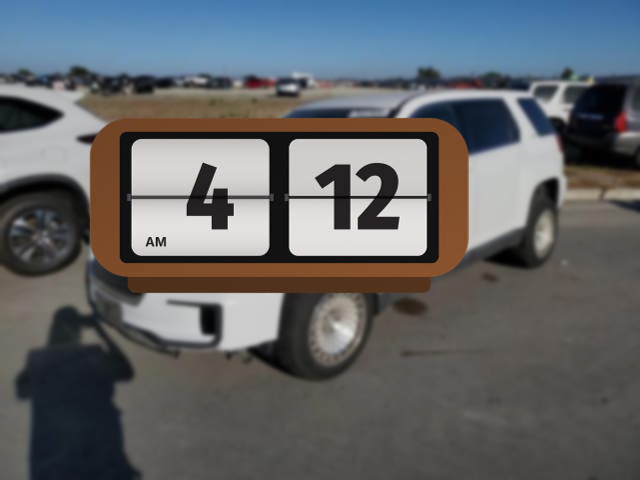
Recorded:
4.12
